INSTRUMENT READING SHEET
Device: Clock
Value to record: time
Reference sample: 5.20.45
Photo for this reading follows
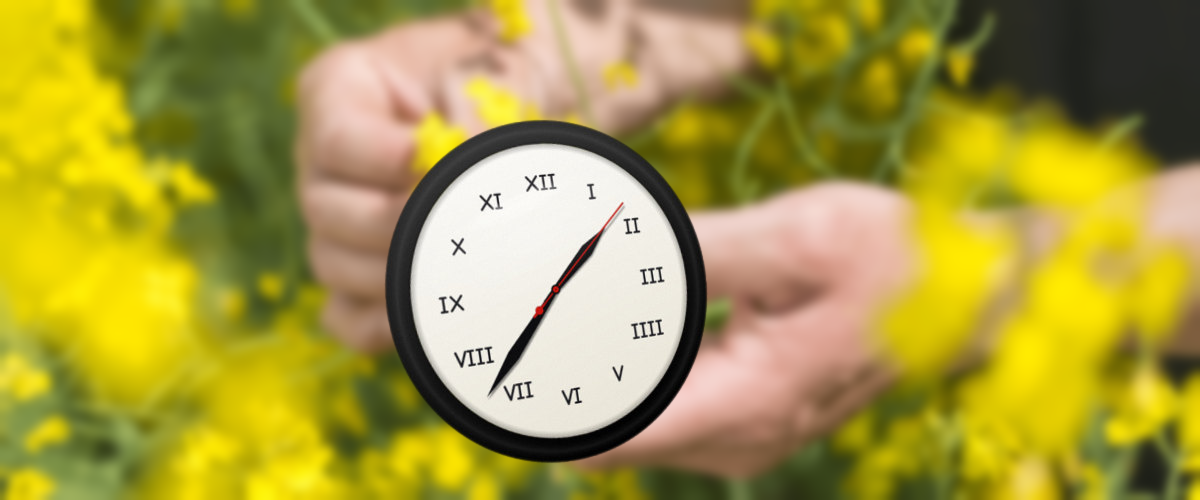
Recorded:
1.37.08
